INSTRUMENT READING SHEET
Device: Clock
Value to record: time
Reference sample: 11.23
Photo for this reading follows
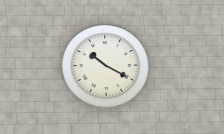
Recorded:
10.20
